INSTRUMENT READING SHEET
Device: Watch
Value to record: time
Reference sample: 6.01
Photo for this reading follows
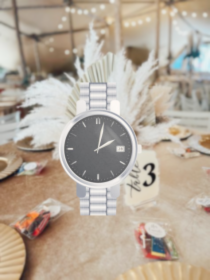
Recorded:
2.02
